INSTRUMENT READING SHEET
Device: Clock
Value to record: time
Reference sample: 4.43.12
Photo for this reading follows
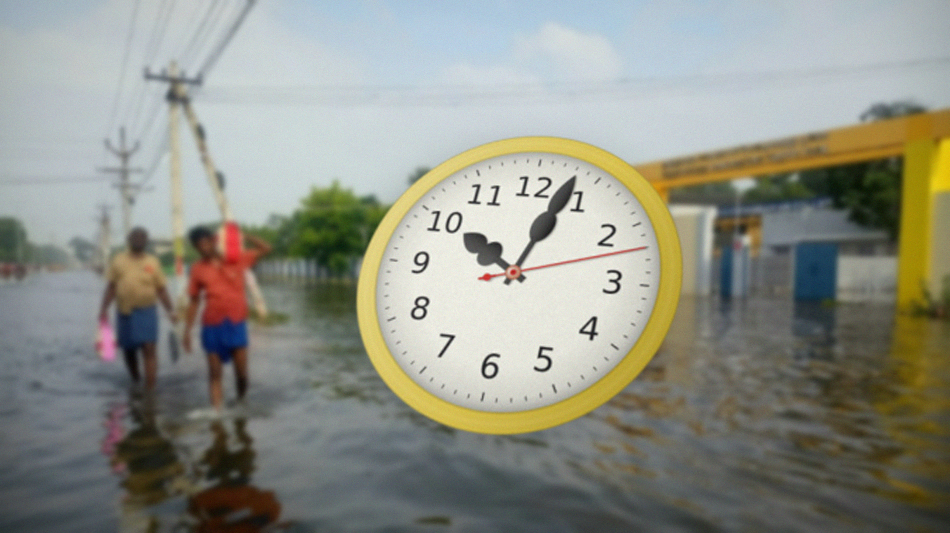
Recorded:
10.03.12
